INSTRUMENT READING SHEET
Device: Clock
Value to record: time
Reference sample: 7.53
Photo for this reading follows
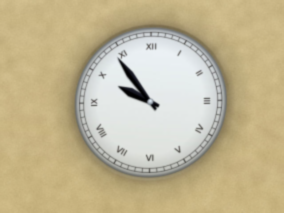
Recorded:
9.54
